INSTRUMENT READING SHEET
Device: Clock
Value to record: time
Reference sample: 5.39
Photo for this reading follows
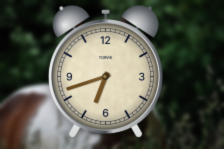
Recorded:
6.42
